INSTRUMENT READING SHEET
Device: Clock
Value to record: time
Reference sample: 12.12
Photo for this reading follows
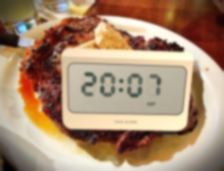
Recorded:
20.07
